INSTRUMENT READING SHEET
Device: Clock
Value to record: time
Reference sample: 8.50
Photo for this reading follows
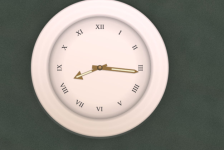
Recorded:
8.16
